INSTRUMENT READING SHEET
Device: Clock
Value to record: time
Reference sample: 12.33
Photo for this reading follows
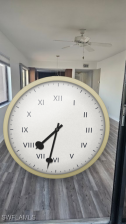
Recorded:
7.32
